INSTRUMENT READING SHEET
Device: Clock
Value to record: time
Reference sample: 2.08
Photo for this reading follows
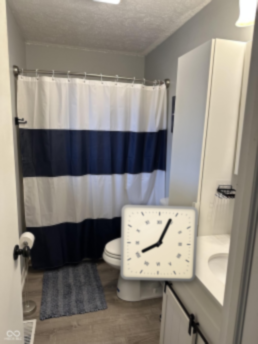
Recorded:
8.04
